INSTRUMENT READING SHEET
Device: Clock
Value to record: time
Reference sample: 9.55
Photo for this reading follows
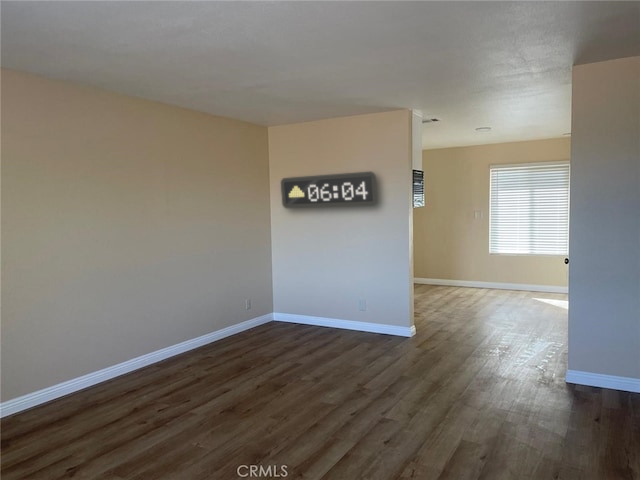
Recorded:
6.04
